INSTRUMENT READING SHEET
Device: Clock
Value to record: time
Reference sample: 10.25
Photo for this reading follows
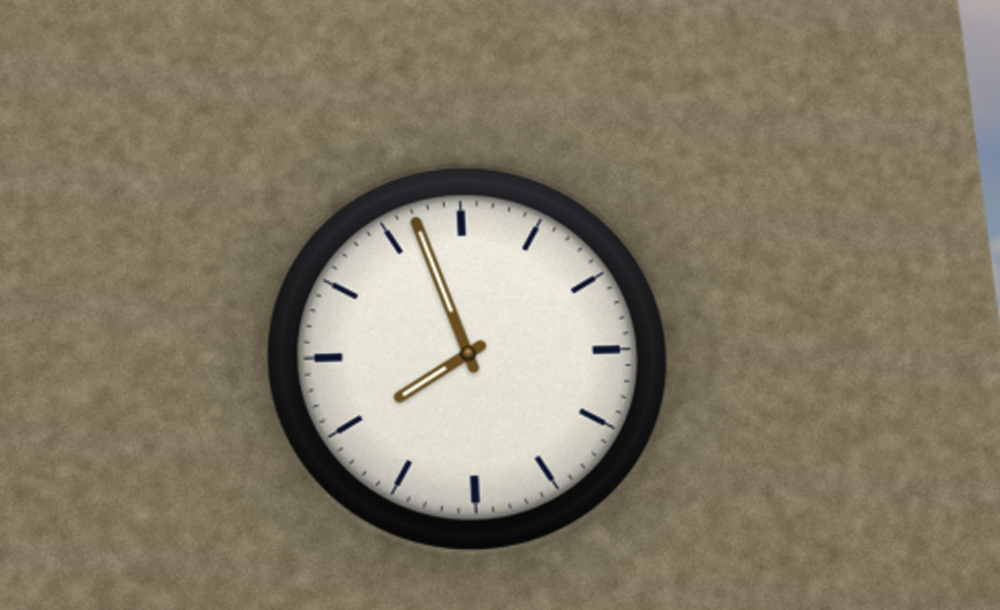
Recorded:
7.57
